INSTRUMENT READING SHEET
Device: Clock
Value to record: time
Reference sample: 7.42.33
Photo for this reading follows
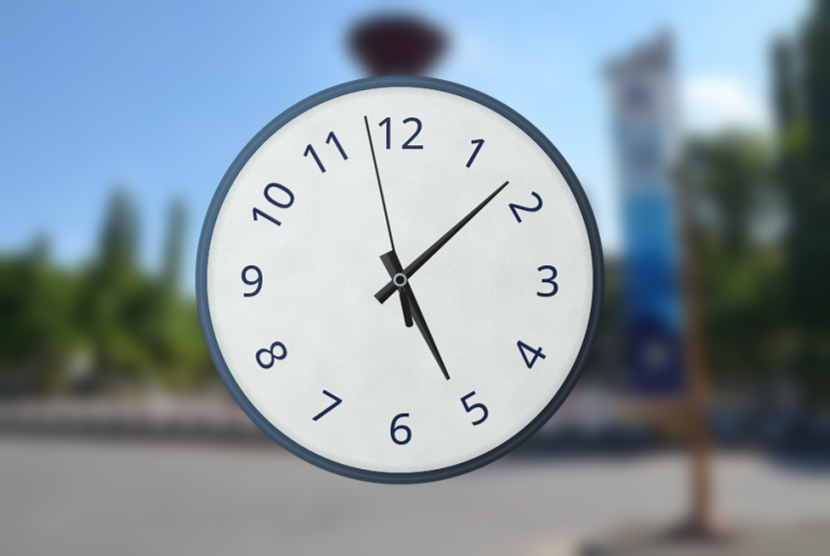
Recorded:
5.07.58
